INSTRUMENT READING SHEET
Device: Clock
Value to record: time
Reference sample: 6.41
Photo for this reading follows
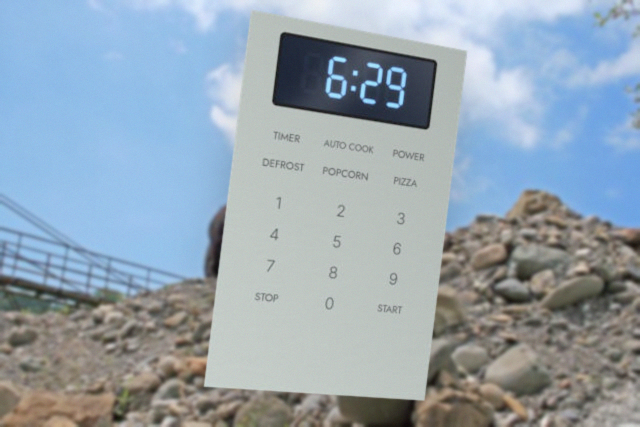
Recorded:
6.29
